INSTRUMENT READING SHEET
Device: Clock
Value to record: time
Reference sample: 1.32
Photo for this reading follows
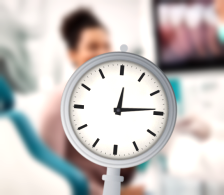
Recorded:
12.14
